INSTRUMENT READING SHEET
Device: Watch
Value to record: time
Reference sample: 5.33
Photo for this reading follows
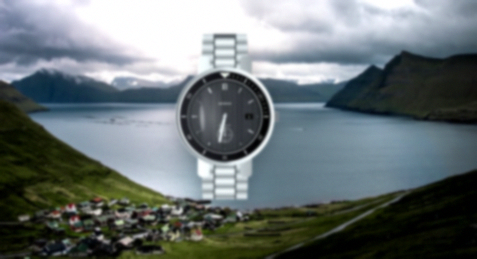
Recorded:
6.32
